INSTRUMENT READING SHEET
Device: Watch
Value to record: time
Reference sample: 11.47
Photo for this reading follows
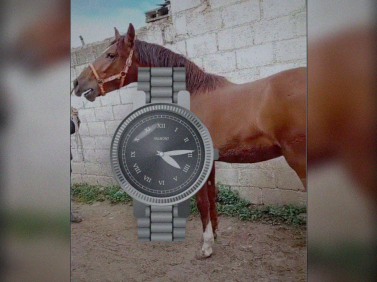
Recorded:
4.14
